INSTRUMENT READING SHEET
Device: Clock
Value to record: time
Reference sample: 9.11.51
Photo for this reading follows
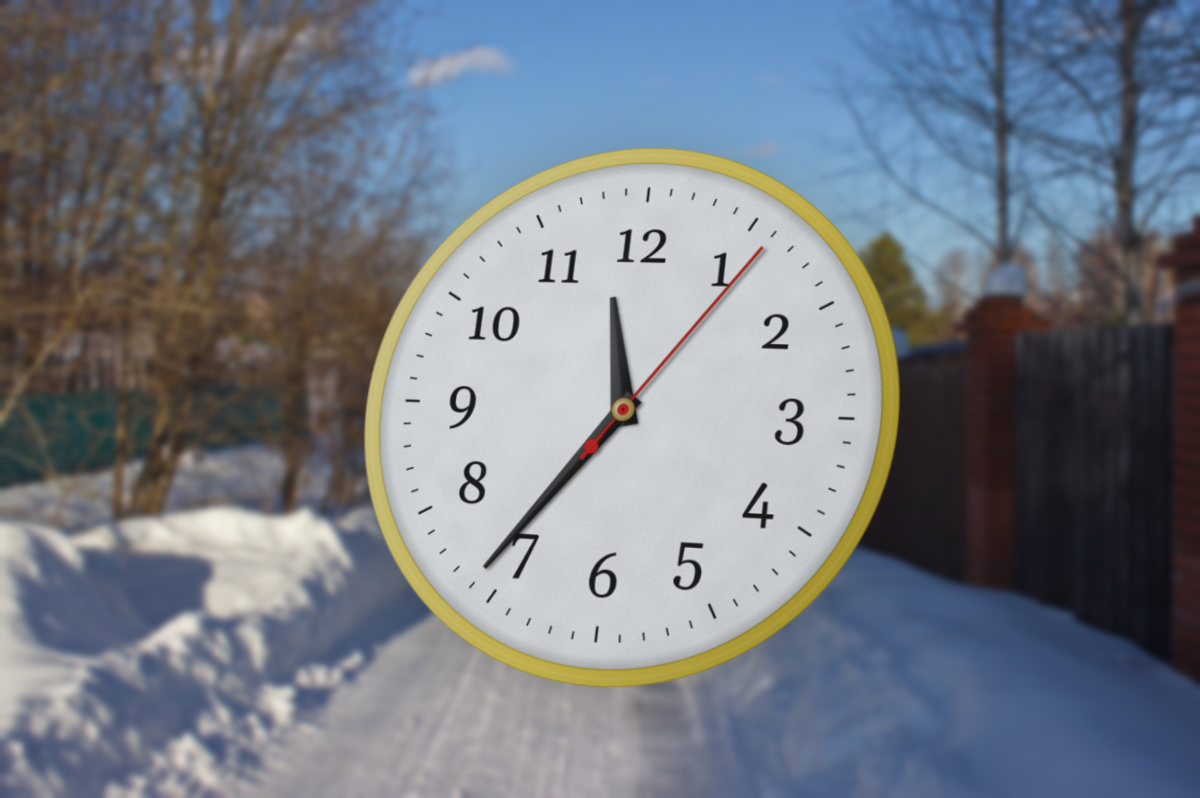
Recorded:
11.36.06
